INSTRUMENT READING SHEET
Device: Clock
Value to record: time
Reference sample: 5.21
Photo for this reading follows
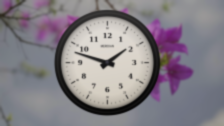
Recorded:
1.48
